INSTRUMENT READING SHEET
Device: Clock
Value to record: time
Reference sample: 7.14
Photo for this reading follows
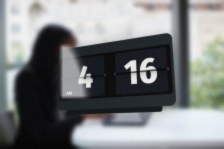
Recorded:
4.16
